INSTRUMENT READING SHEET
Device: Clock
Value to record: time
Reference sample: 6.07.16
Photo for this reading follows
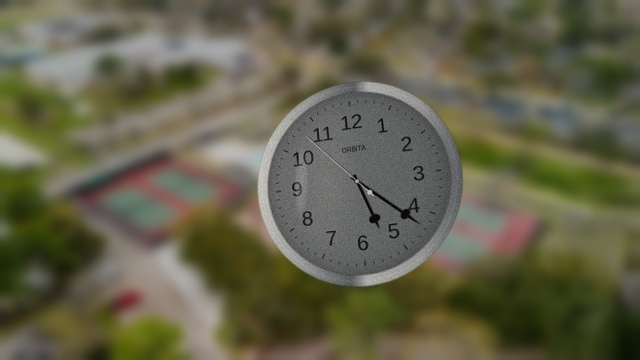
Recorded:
5.21.53
